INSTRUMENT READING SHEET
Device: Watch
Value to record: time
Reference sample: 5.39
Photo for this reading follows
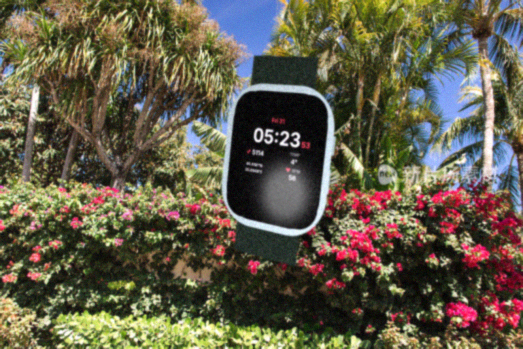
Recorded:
5.23
